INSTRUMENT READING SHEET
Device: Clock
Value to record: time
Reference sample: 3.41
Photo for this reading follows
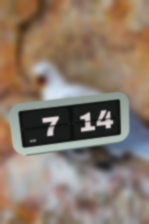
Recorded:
7.14
